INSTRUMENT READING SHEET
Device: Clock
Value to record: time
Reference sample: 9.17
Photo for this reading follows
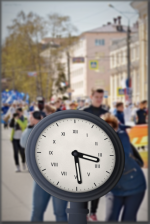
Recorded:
3.29
